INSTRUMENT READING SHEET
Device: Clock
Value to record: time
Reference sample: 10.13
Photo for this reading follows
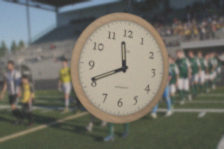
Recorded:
11.41
